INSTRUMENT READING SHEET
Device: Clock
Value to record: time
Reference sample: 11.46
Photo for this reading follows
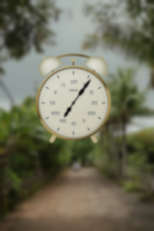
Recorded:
7.06
